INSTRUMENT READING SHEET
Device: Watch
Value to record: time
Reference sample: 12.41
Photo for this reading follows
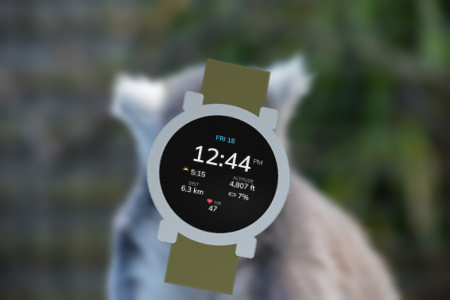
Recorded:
12.44
